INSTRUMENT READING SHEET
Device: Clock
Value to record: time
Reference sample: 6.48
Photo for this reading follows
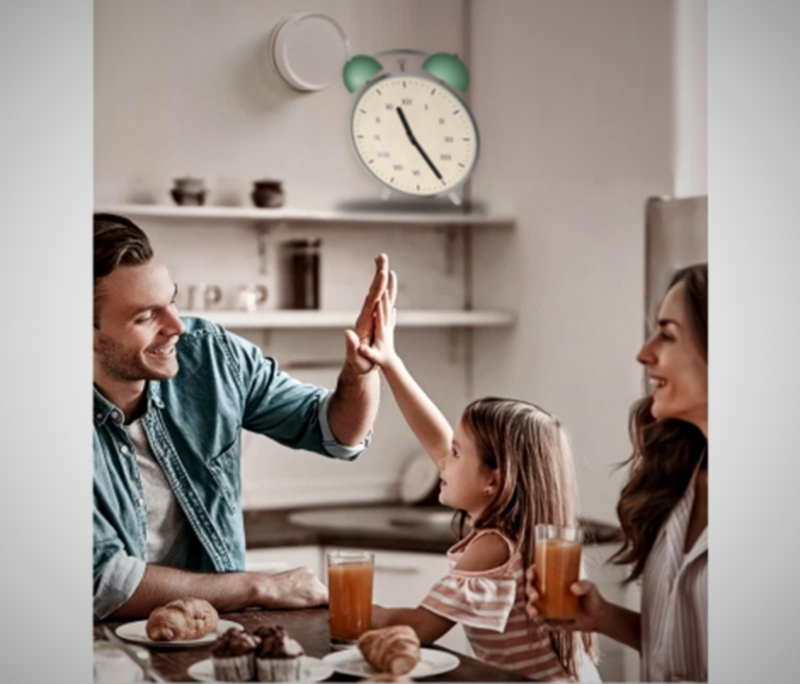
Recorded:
11.25
